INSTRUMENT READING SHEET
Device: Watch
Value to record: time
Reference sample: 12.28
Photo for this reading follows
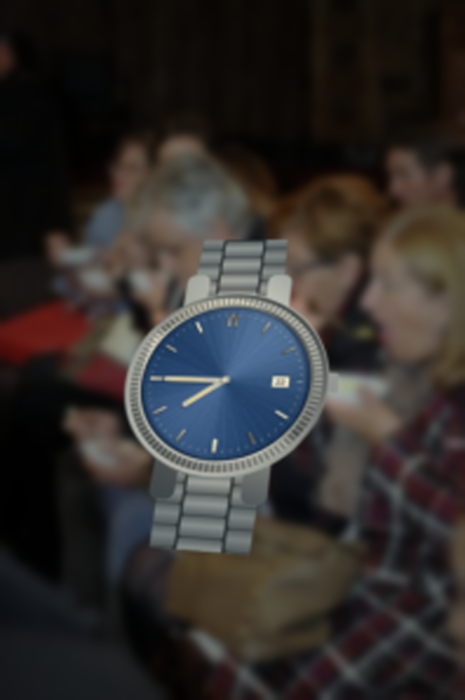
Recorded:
7.45
